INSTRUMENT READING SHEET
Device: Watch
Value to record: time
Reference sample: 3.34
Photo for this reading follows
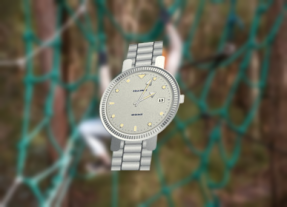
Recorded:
2.04
